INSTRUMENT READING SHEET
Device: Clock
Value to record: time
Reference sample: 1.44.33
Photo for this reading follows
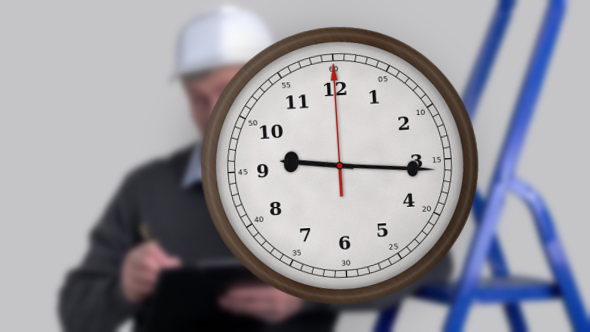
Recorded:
9.16.00
